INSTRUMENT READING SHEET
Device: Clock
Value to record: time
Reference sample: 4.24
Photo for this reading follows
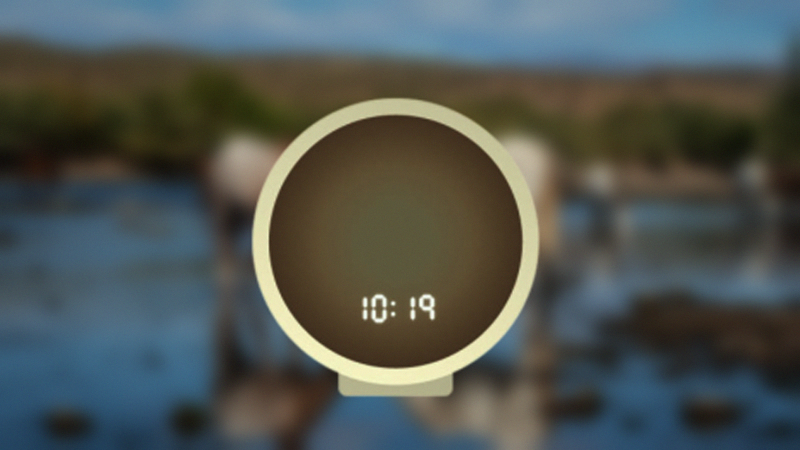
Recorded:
10.19
